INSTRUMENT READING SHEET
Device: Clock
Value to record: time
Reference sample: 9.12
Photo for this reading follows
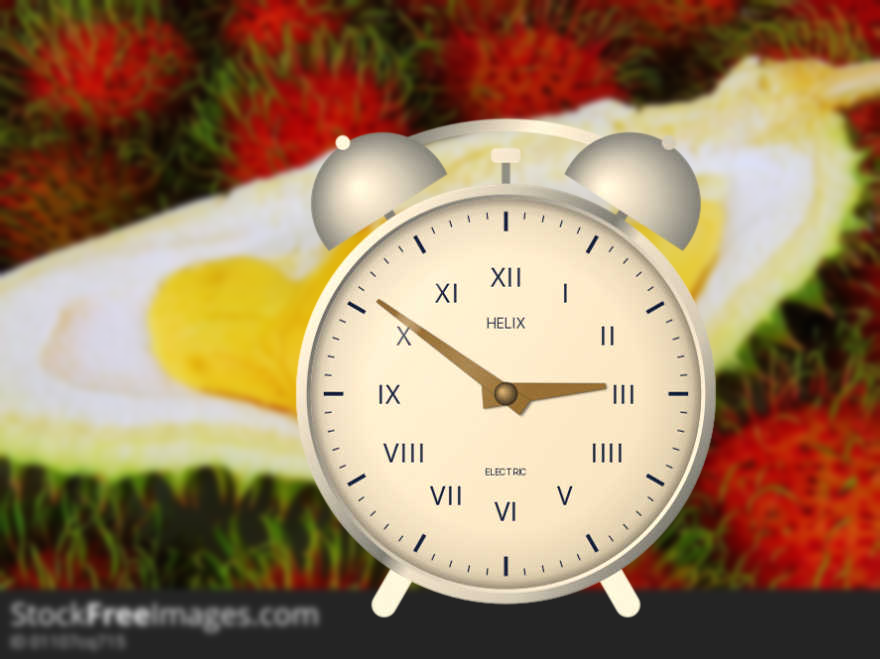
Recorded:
2.51
